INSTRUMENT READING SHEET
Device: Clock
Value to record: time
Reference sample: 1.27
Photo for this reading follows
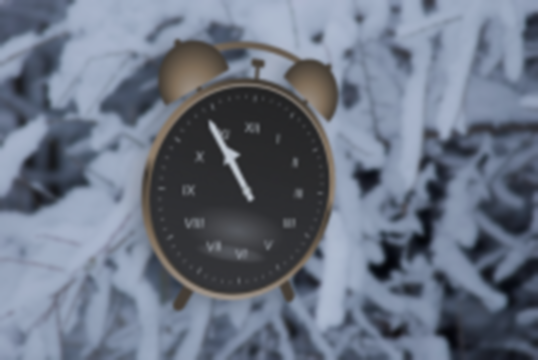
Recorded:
10.54
